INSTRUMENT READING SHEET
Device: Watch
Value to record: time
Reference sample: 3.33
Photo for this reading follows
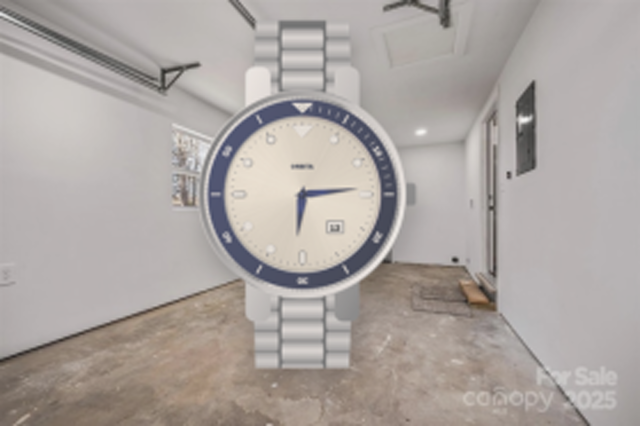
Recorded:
6.14
